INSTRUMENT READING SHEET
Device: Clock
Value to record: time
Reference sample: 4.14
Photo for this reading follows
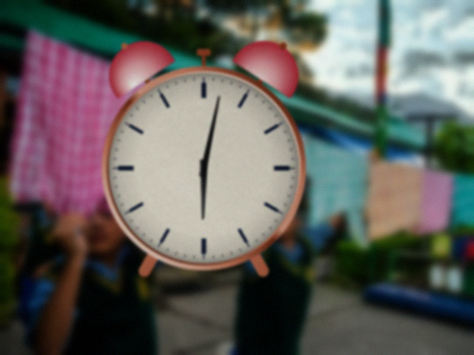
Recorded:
6.02
